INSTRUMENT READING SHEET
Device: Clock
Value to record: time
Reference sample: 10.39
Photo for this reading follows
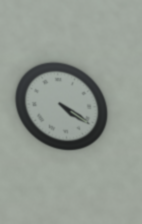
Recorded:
4.21
